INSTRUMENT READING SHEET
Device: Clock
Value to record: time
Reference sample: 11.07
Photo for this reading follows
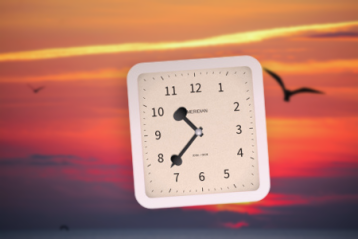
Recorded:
10.37
